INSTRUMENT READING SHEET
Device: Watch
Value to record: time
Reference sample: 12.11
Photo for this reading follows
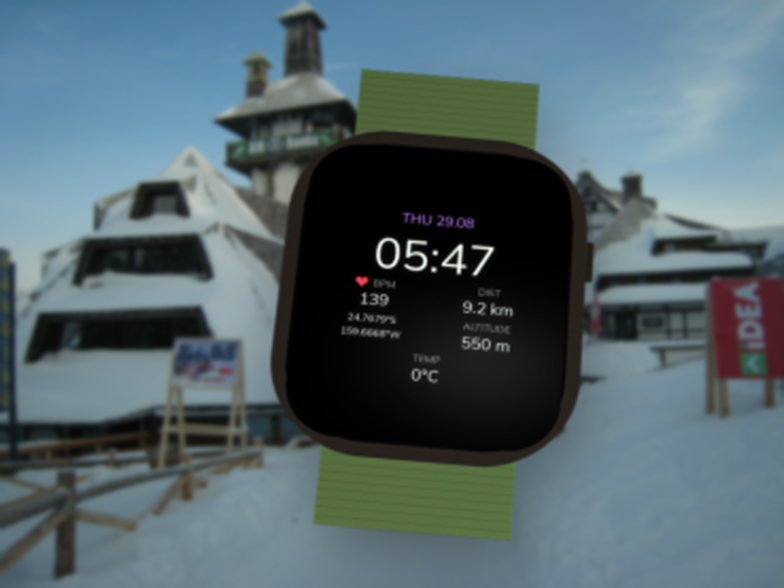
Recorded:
5.47
